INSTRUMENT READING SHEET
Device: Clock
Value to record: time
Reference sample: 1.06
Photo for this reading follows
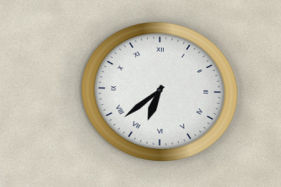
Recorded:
6.38
